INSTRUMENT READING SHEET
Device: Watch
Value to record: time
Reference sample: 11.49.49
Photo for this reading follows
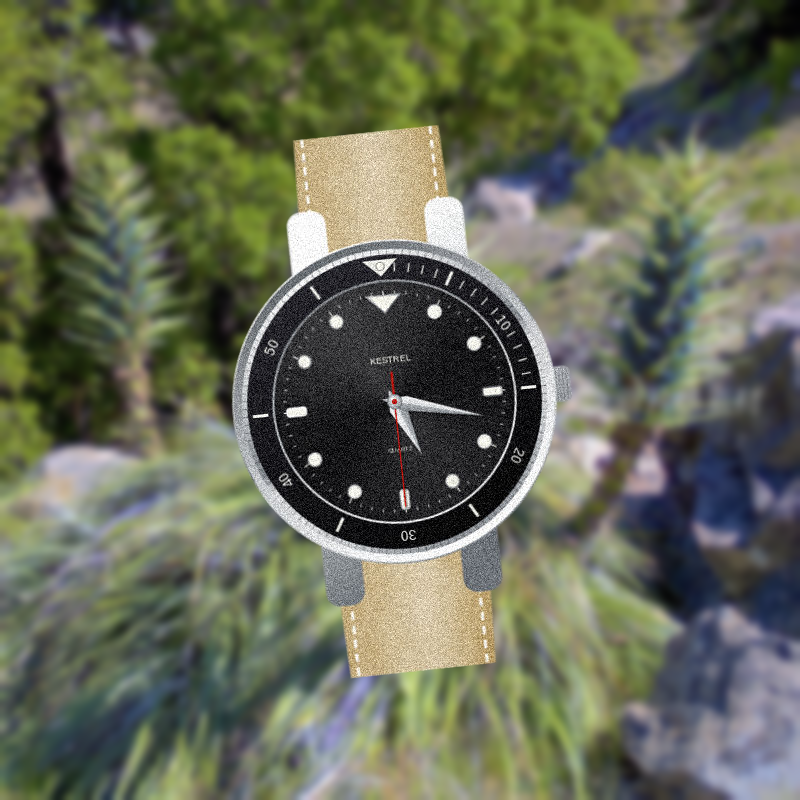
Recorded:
5.17.30
